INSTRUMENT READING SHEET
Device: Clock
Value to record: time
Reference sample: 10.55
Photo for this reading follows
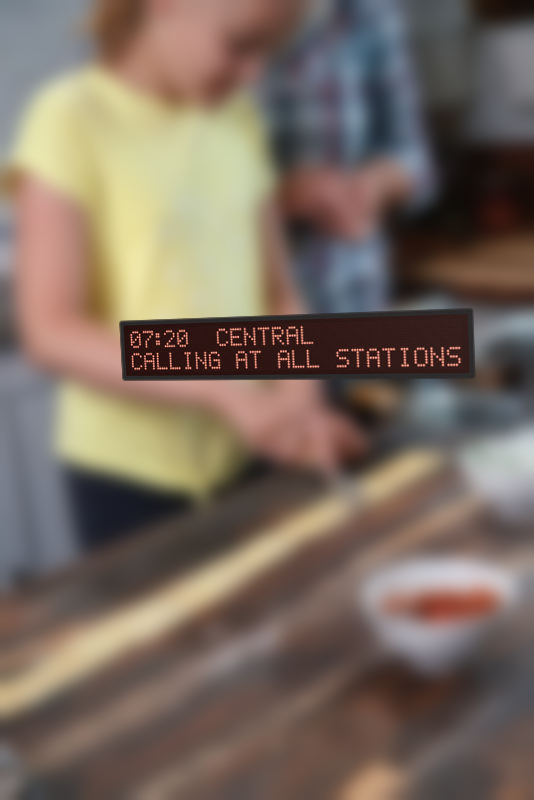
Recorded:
7.20
